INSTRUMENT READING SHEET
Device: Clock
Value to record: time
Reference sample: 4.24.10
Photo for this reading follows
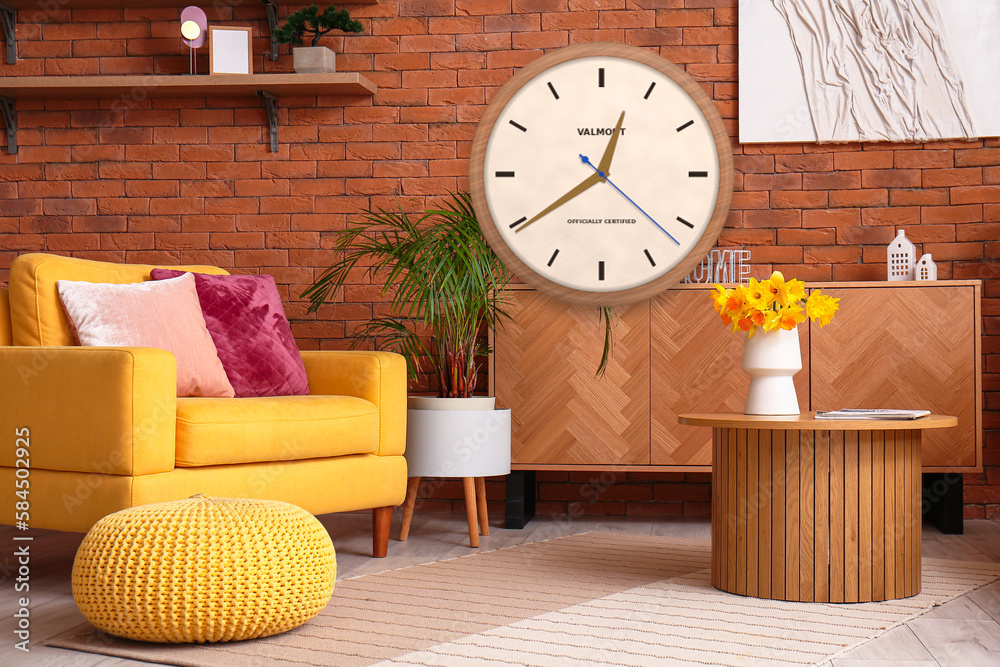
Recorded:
12.39.22
